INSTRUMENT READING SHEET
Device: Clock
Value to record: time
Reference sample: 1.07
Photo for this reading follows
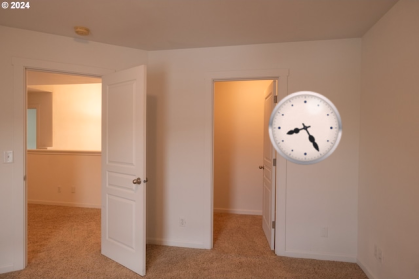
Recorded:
8.25
